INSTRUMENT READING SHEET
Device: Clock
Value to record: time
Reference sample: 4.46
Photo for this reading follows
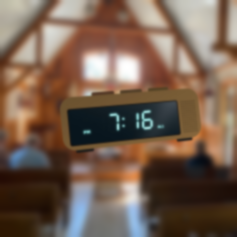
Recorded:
7.16
